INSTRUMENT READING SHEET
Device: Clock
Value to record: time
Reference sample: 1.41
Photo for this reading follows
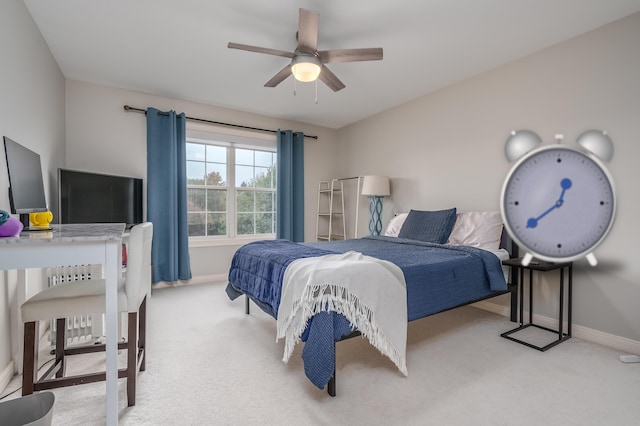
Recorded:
12.39
